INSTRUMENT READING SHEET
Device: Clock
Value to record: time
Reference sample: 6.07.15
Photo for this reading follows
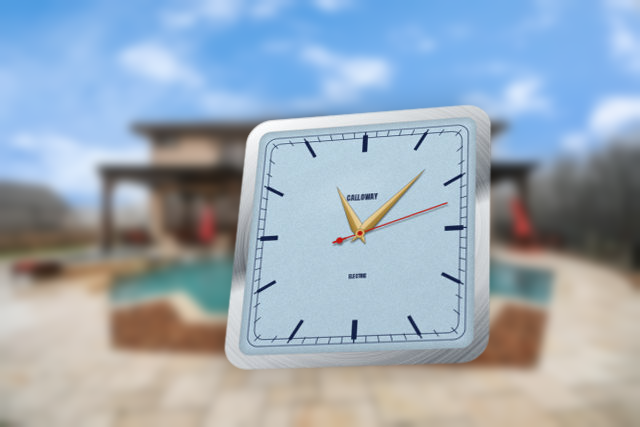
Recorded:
11.07.12
